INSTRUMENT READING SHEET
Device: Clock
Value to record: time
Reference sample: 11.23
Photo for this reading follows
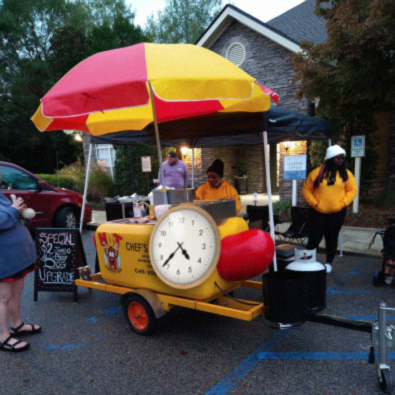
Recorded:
4.37
